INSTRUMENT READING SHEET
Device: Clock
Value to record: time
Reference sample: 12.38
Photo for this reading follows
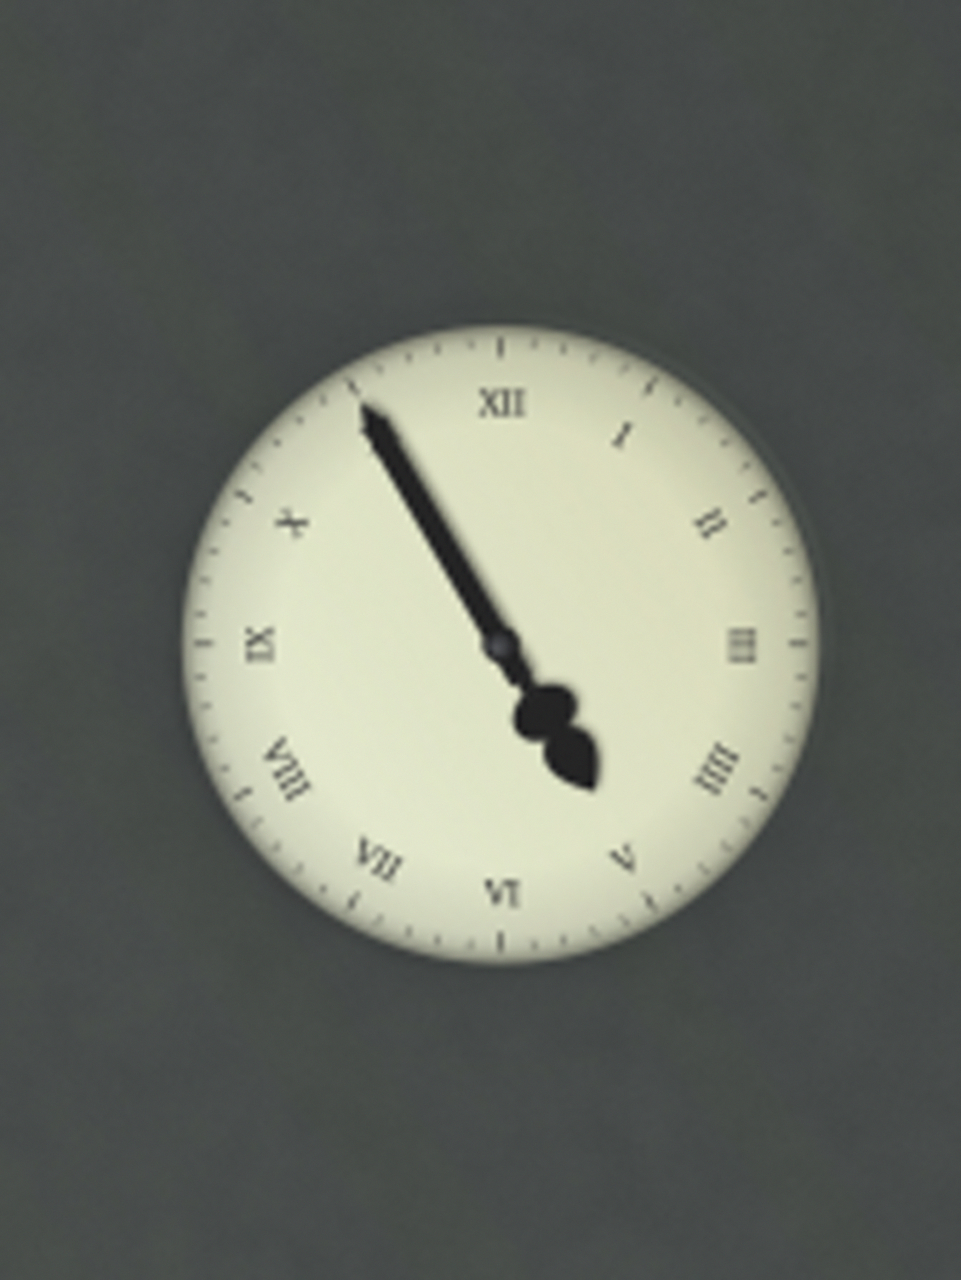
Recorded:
4.55
